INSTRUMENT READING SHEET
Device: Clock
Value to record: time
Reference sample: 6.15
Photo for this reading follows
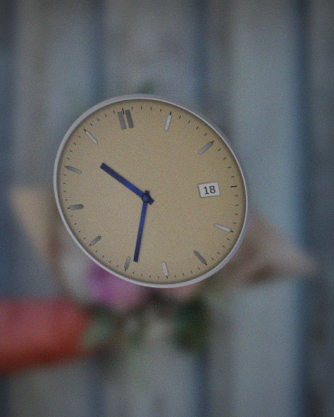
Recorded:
10.34
